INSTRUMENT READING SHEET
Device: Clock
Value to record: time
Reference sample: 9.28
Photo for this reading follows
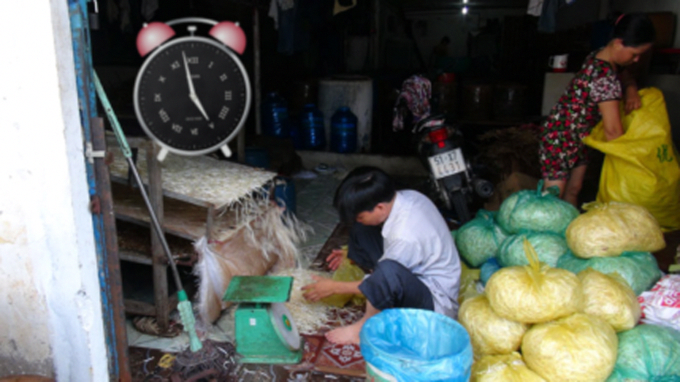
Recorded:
4.58
